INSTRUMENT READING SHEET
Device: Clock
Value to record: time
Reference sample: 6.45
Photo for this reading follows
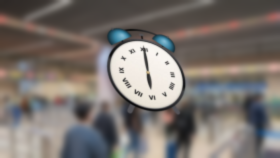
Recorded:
6.00
